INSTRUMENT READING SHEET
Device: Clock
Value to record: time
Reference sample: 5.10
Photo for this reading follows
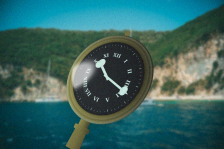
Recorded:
10.18
